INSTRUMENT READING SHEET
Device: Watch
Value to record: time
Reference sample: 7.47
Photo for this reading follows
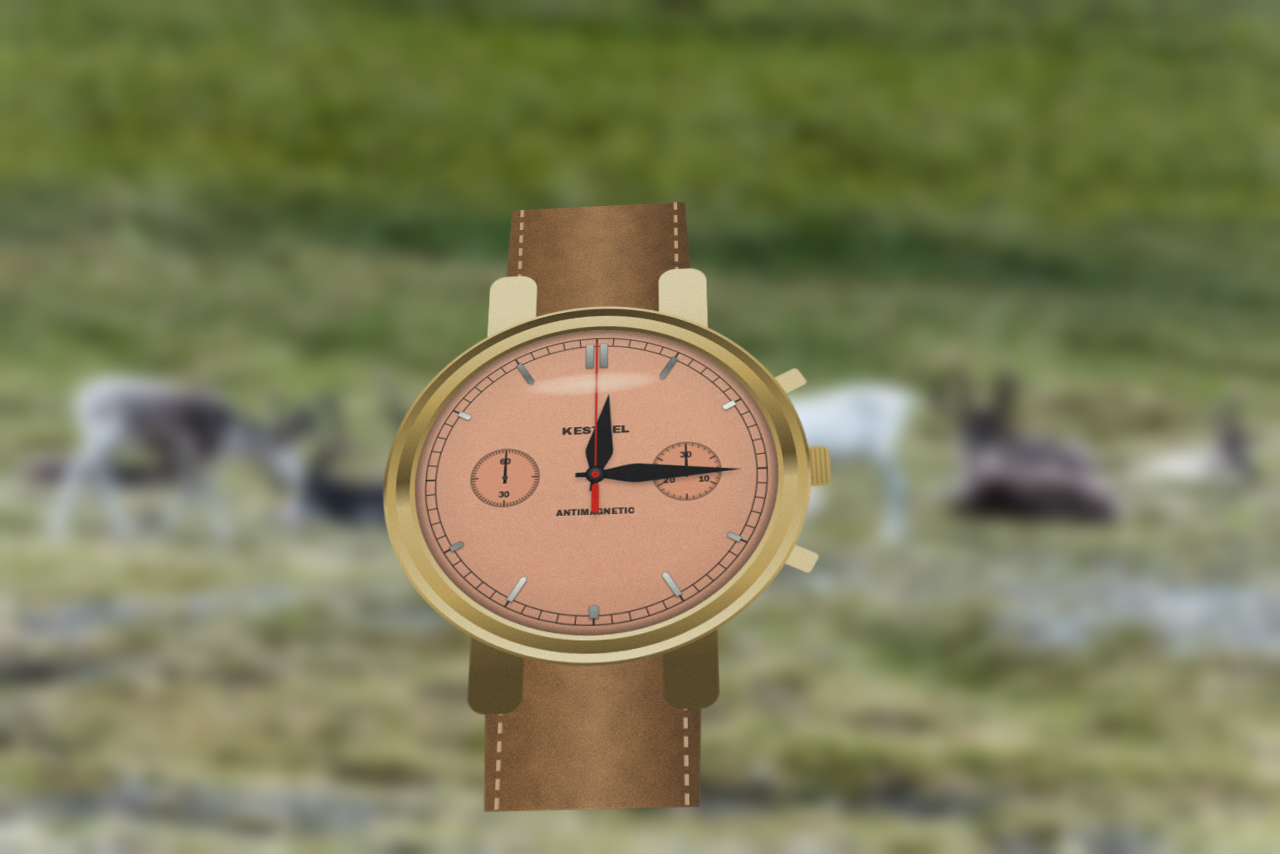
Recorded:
12.15
